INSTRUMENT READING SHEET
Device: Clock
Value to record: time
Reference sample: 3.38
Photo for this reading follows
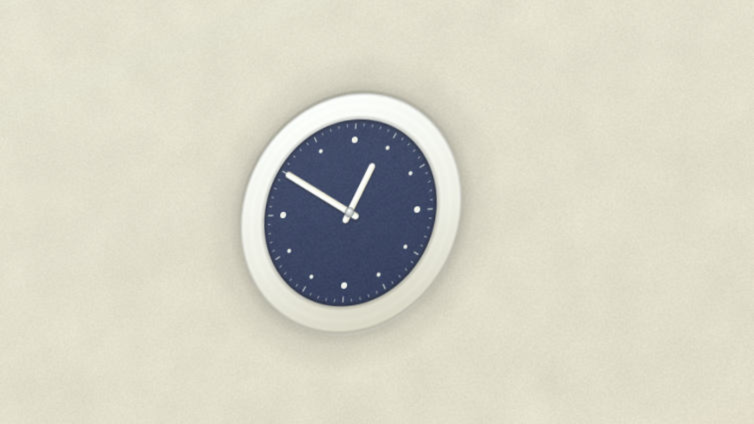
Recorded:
12.50
